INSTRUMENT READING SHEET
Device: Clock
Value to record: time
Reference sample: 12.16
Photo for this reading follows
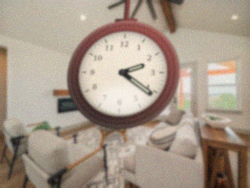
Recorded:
2.21
